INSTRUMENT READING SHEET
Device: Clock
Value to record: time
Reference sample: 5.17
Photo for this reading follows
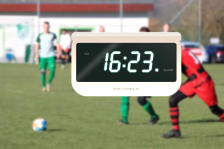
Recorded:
16.23
